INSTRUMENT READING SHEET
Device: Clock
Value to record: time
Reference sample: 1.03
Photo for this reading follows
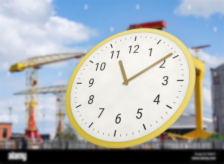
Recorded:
11.09
